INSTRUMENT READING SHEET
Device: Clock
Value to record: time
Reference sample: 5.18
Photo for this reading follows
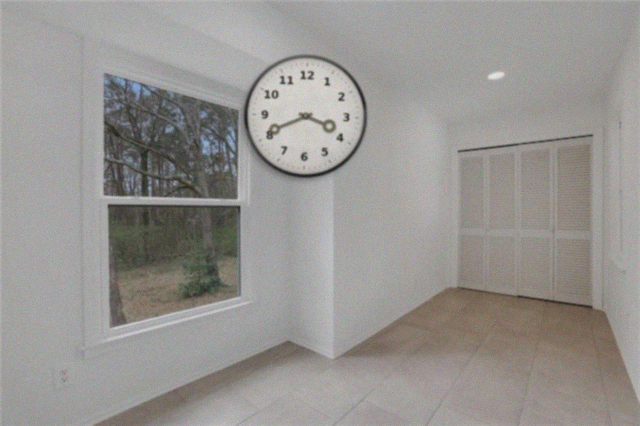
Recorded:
3.41
